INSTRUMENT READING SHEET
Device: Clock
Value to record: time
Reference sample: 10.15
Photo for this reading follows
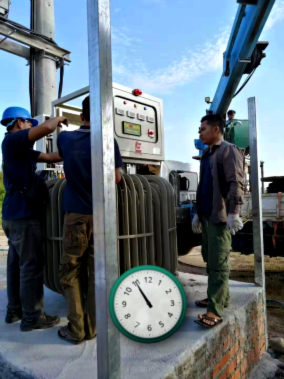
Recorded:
10.55
